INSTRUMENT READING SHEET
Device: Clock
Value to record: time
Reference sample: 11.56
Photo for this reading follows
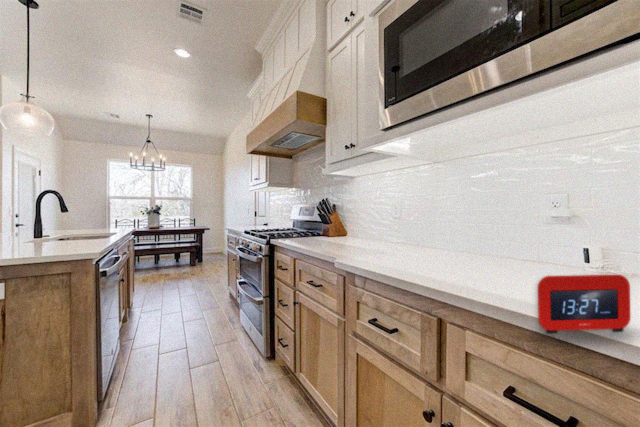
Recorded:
13.27
